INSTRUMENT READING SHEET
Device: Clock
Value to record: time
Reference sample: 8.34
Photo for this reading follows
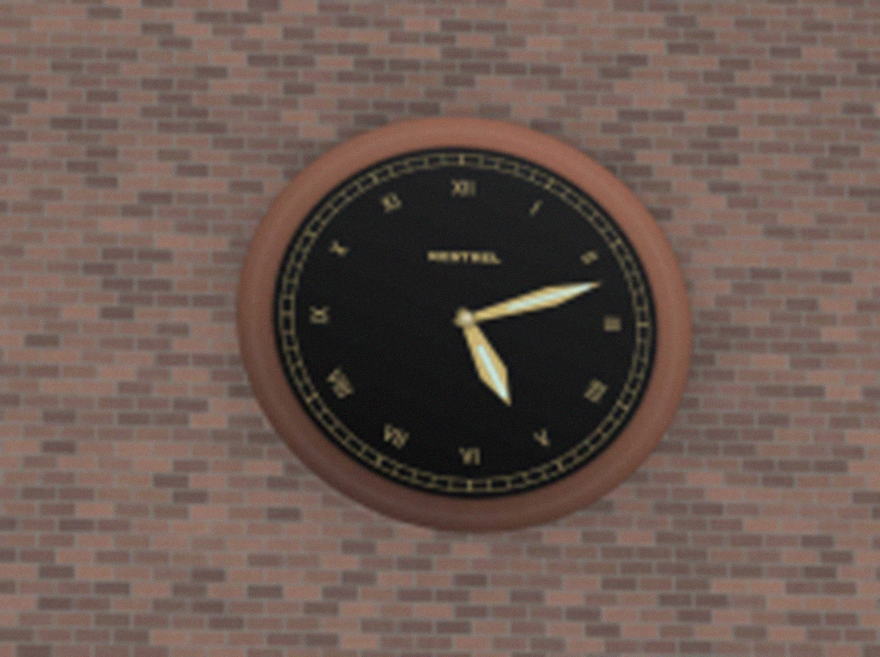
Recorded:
5.12
